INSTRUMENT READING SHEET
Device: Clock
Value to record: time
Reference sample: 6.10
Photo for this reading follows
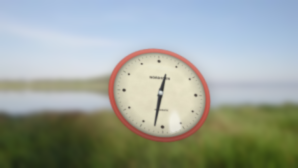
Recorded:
12.32
